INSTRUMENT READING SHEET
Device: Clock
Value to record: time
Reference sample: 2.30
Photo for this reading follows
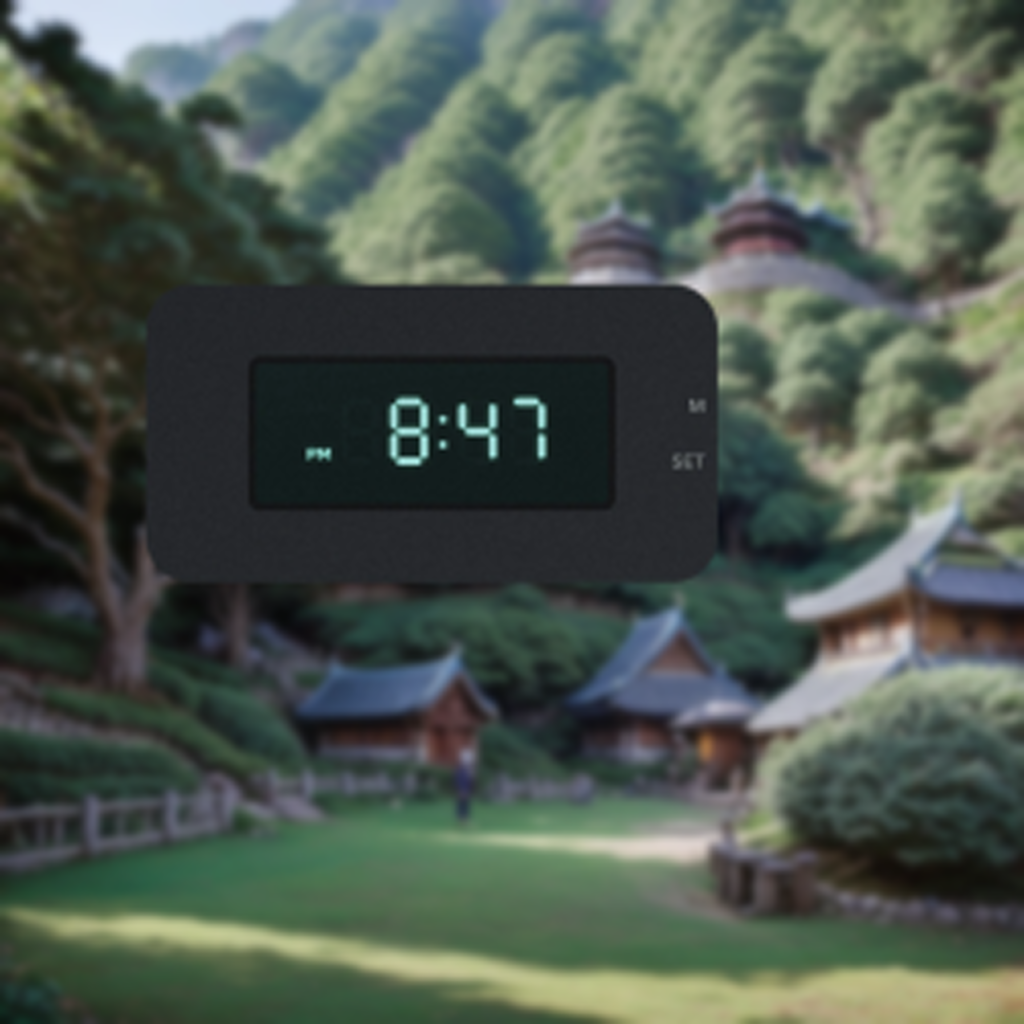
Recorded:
8.47
